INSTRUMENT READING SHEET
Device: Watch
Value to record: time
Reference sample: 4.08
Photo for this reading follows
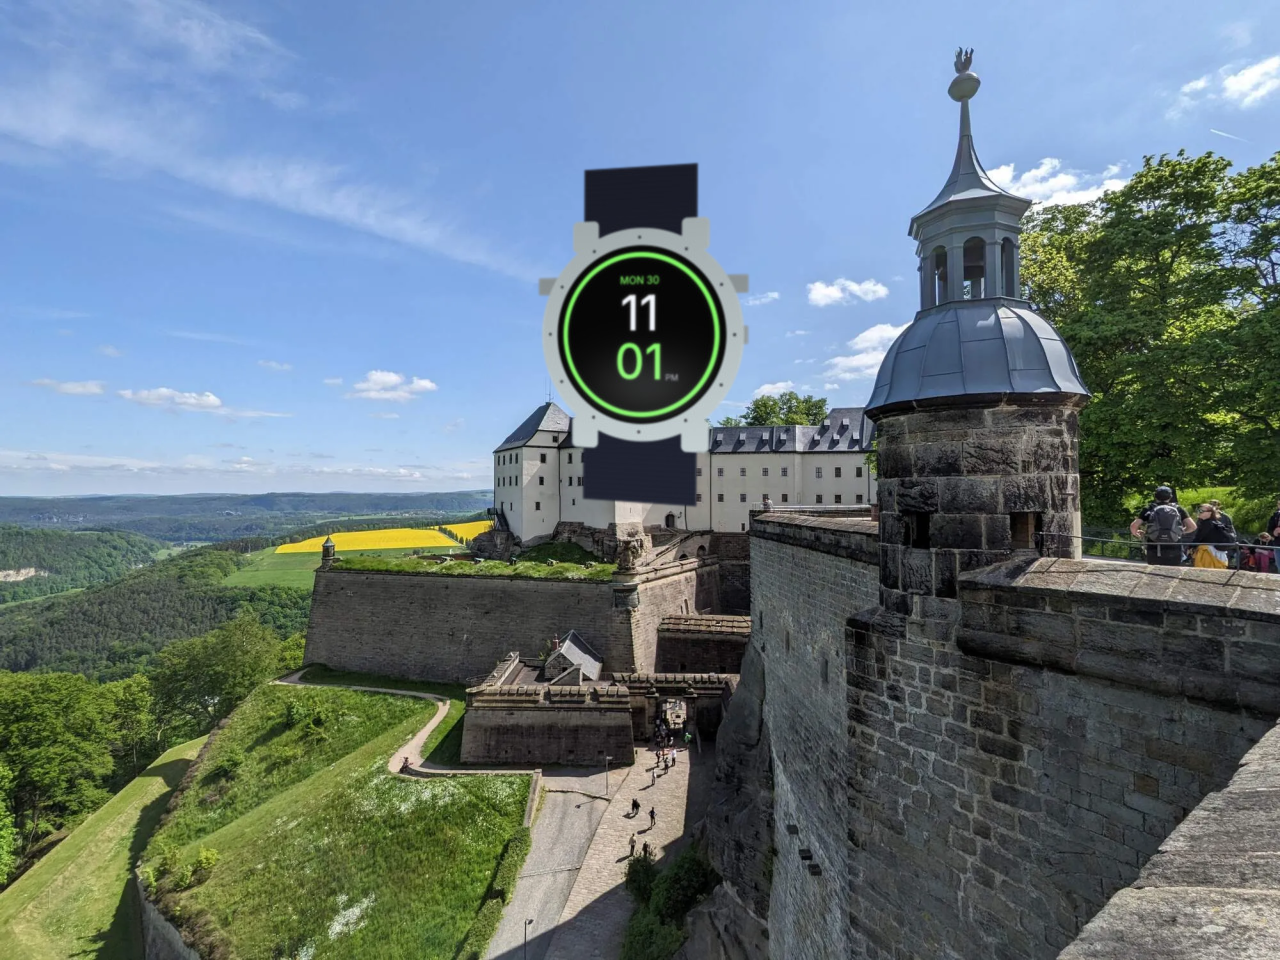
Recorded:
11.01
